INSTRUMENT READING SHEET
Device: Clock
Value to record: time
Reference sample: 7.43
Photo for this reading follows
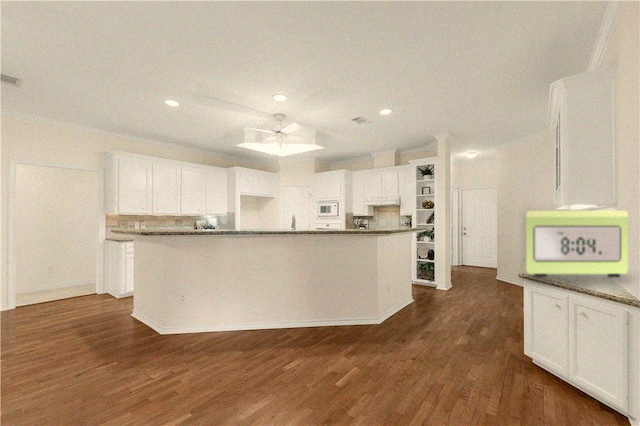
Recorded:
8.04
